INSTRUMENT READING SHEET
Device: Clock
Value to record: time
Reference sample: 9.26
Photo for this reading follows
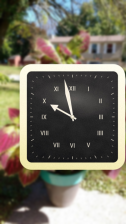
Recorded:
9.58
